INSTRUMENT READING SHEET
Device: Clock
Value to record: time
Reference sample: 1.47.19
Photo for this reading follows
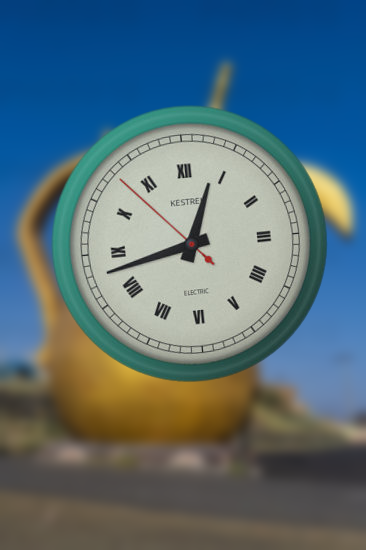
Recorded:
12.42.53
